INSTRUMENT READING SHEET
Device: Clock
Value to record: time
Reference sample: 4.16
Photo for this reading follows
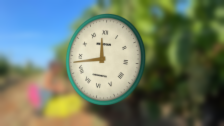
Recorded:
11.43
